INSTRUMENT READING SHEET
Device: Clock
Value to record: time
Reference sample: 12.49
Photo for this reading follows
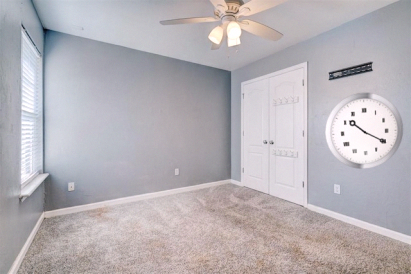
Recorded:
10.20
